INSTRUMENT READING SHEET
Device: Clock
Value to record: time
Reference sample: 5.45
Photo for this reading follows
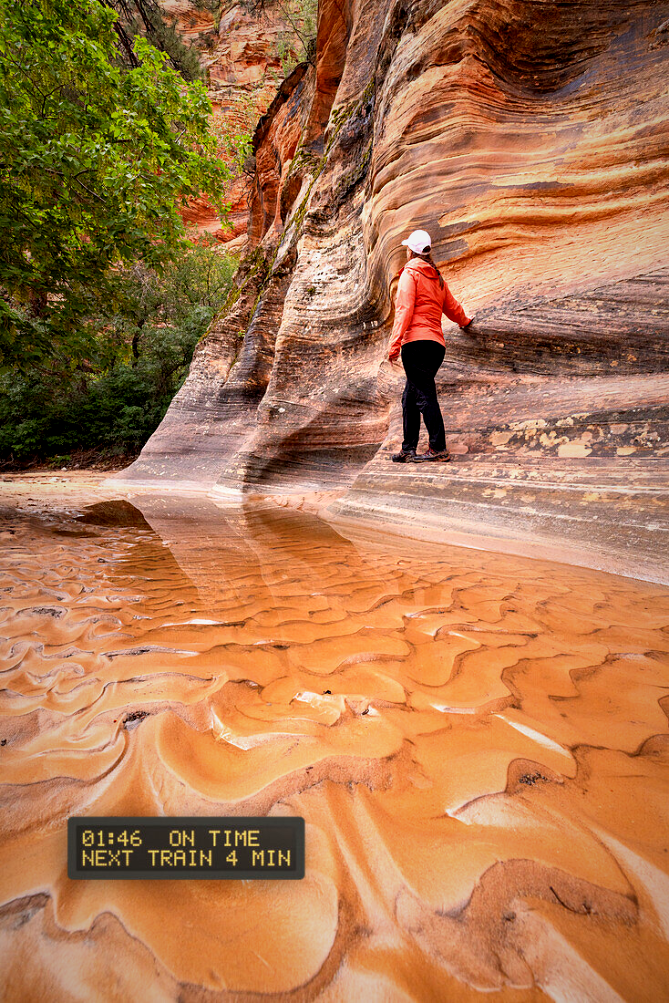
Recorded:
1.46
